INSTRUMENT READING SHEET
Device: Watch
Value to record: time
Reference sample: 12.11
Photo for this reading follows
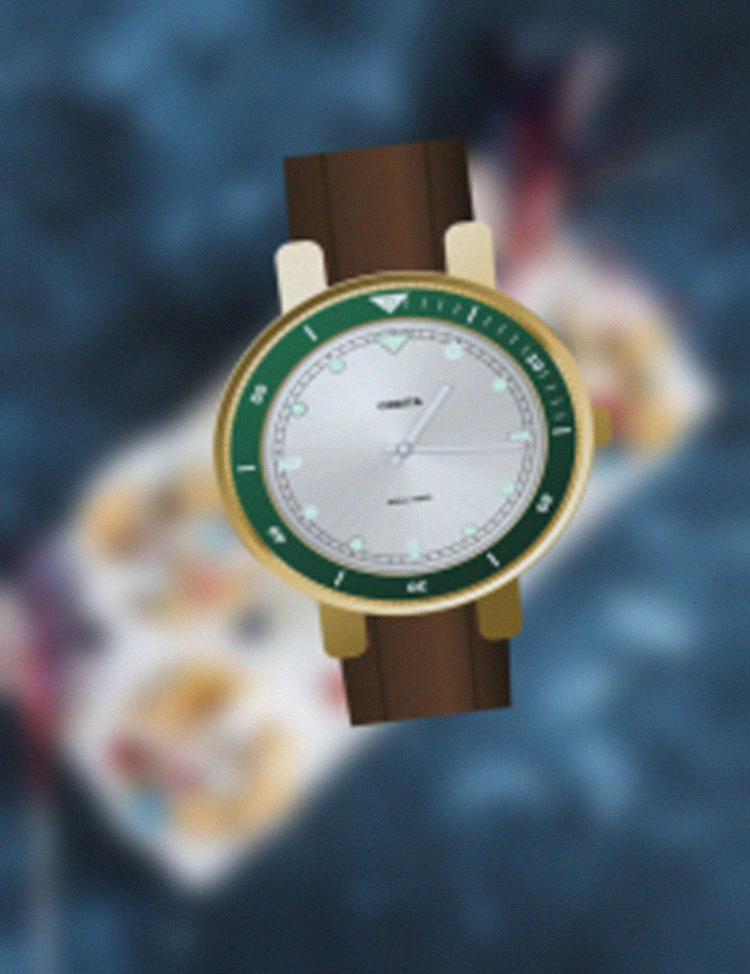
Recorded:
1.16
